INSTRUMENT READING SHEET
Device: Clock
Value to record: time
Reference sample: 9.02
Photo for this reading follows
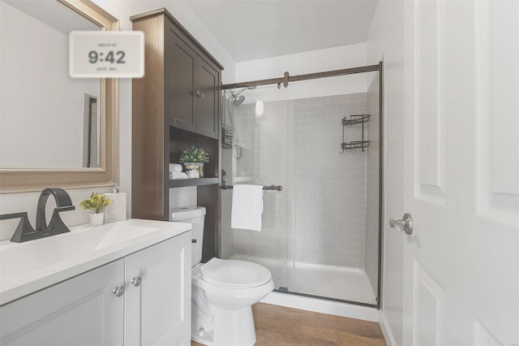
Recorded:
9.42
